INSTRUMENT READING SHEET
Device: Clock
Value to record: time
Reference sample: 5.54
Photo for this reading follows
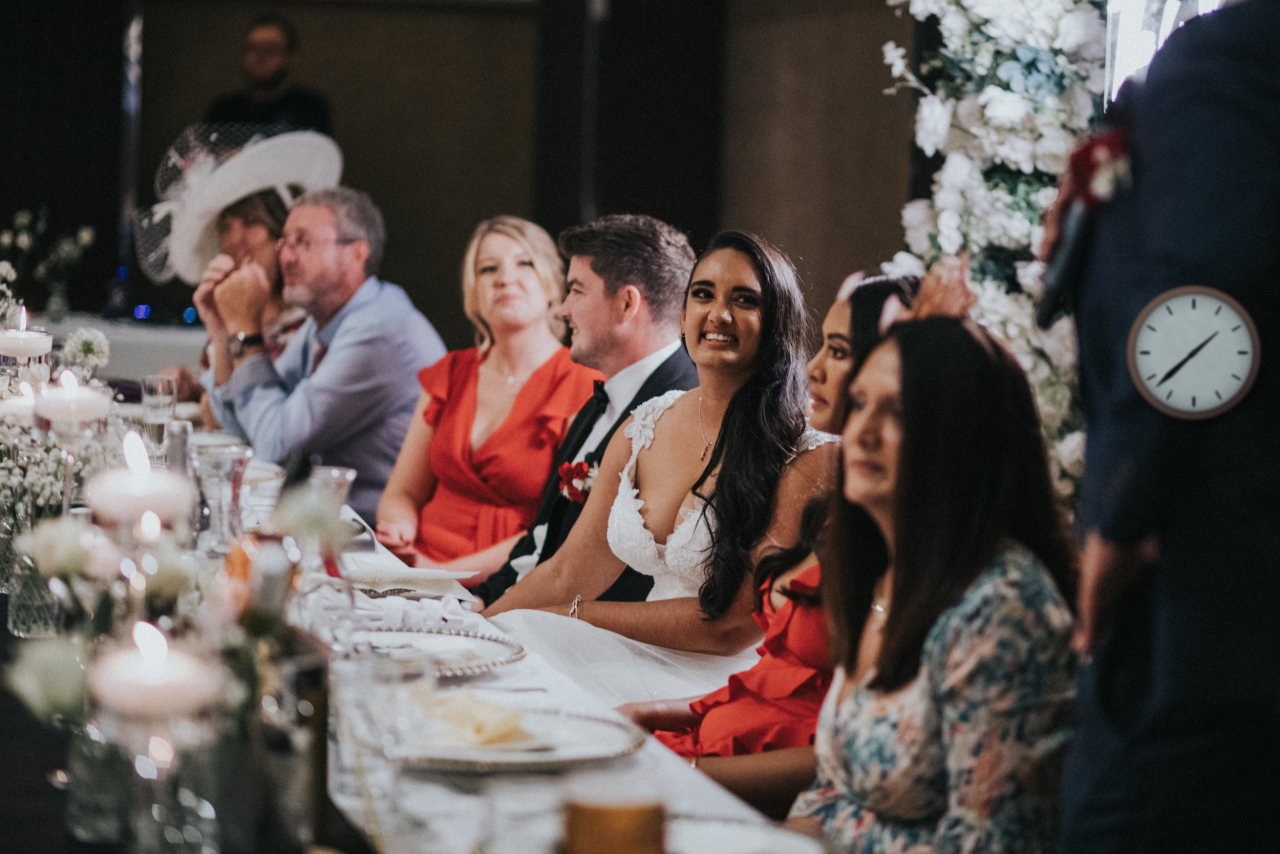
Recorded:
1.38
